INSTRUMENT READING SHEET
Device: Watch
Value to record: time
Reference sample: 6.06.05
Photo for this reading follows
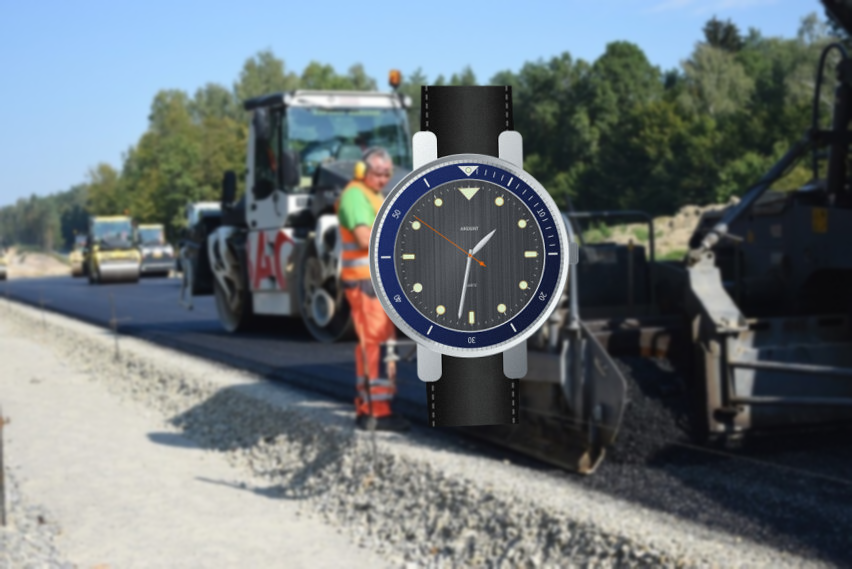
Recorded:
1.31.51
